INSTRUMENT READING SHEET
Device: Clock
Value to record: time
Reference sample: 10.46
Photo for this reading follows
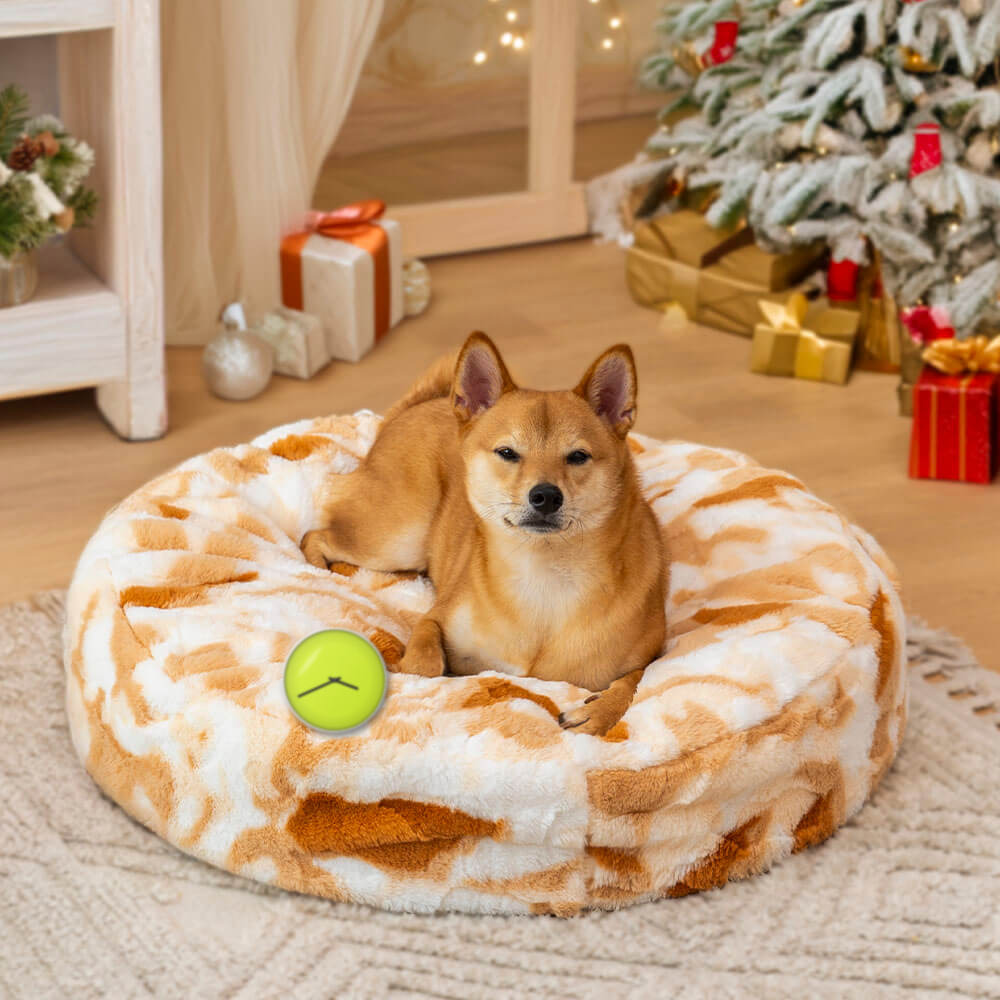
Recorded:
3.41
